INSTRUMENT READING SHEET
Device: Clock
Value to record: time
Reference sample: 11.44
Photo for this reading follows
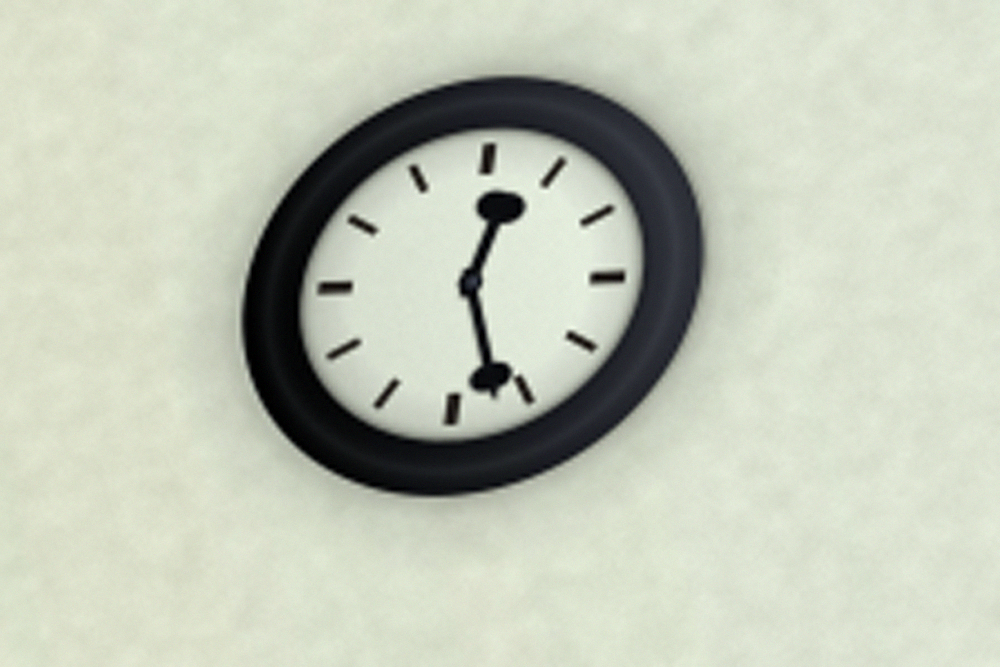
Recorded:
12.27
